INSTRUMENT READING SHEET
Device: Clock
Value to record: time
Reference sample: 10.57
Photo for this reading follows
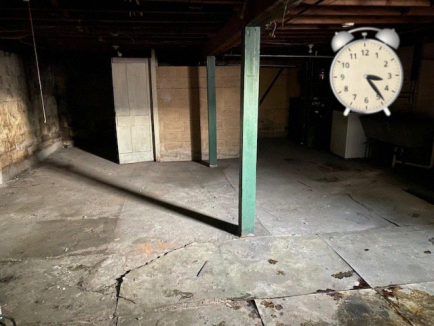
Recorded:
3.24
